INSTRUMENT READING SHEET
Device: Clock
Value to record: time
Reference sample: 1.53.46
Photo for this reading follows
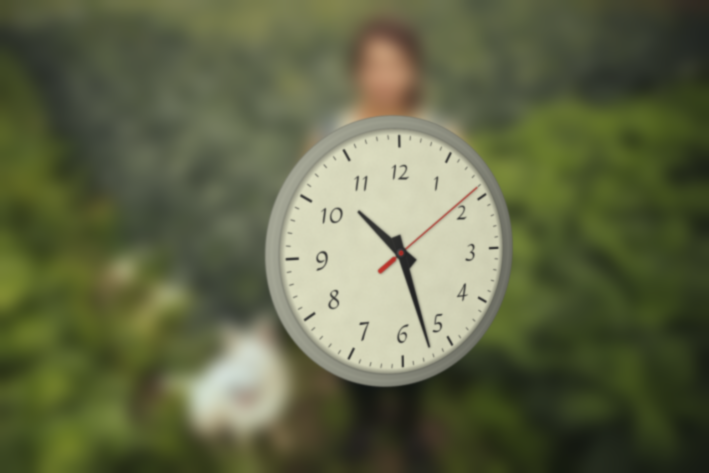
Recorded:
10.27.09
